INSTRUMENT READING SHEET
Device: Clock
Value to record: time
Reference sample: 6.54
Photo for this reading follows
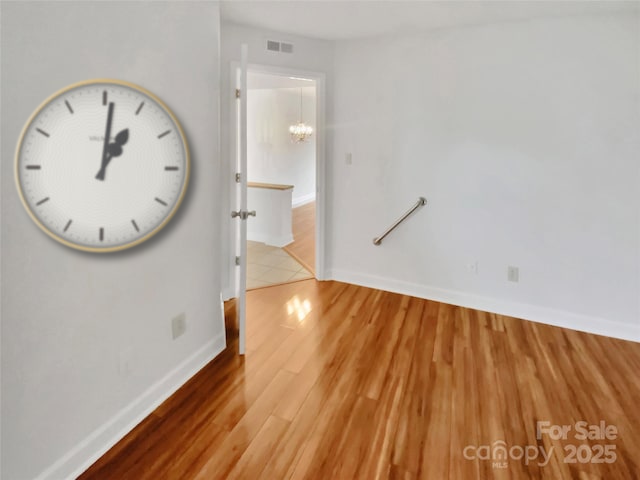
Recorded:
1.01
